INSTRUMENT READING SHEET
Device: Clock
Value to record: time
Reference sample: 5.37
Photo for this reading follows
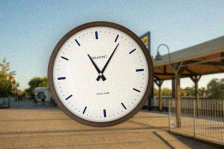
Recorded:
11.06
